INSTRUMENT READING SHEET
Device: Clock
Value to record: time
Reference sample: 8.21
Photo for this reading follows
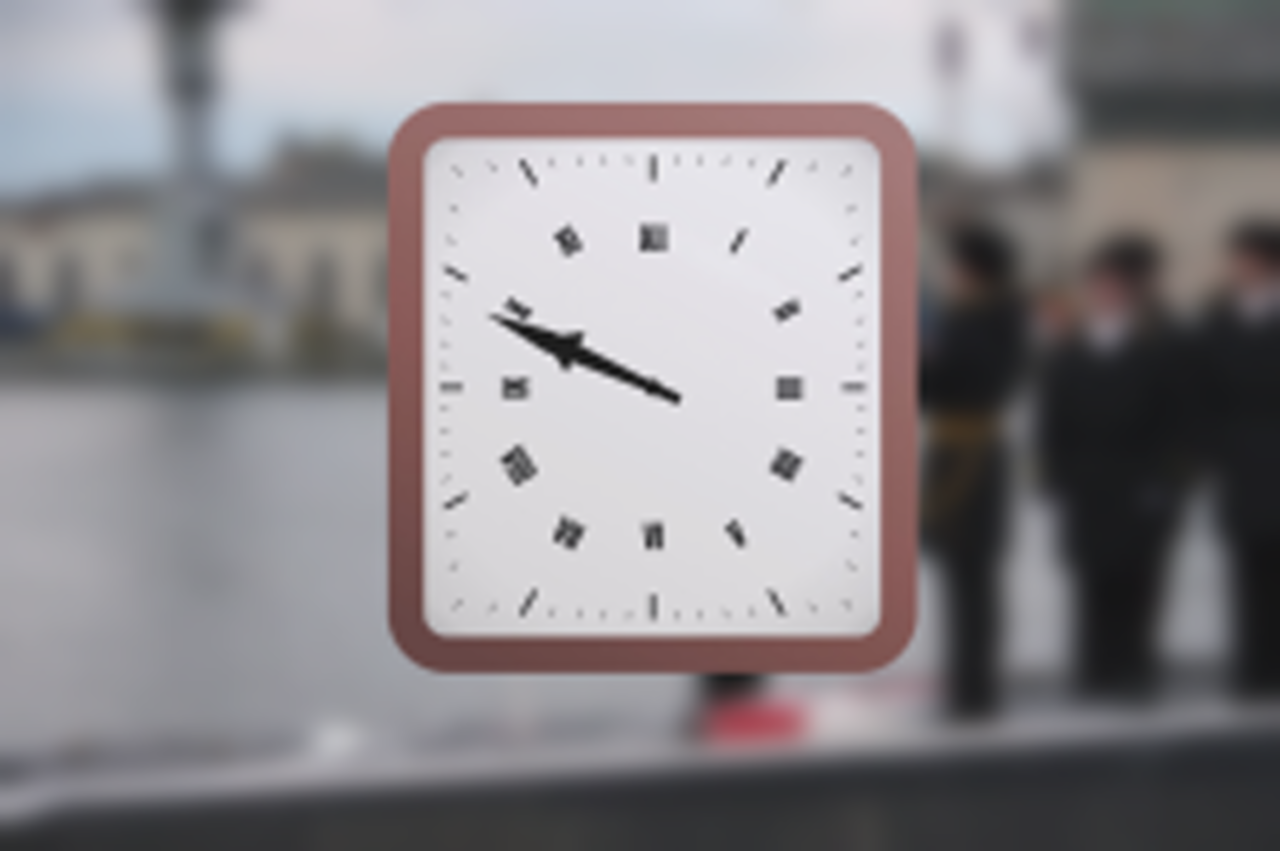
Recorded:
9.49
